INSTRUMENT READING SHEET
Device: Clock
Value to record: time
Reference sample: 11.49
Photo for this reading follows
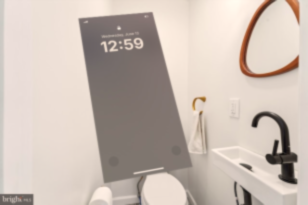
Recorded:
12.59
